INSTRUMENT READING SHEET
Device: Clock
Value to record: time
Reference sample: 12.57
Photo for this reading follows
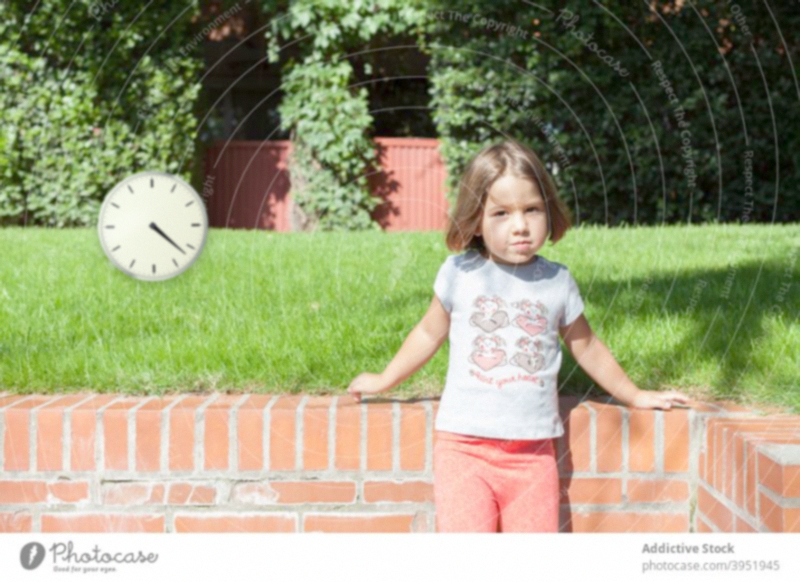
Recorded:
4.22
